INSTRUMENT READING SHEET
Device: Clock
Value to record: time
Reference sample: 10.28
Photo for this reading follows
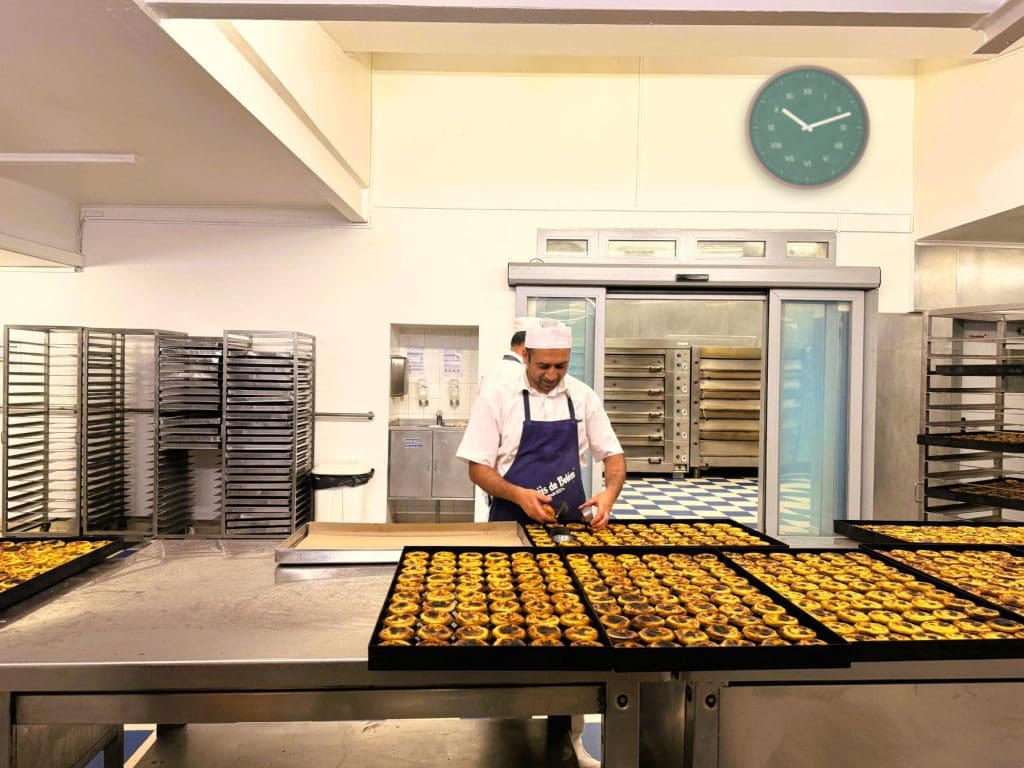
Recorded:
10.12
